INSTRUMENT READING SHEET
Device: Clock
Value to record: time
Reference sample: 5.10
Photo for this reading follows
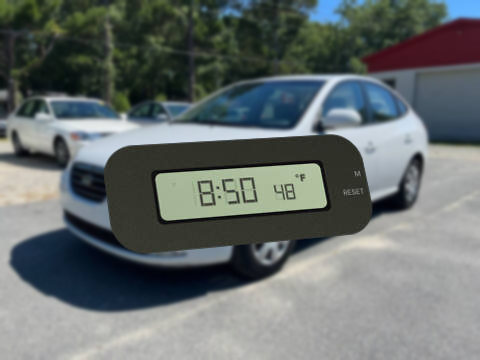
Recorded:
8.50
